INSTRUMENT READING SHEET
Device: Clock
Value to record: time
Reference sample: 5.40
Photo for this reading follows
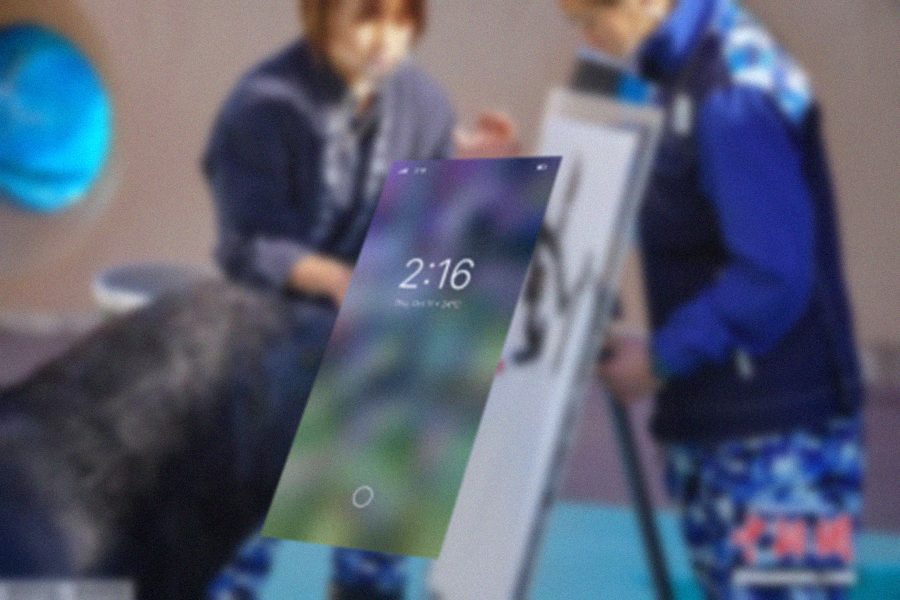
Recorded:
2.16
